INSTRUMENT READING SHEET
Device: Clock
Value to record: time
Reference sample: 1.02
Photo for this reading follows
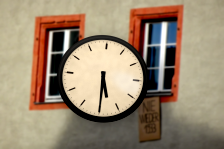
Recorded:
5.30
